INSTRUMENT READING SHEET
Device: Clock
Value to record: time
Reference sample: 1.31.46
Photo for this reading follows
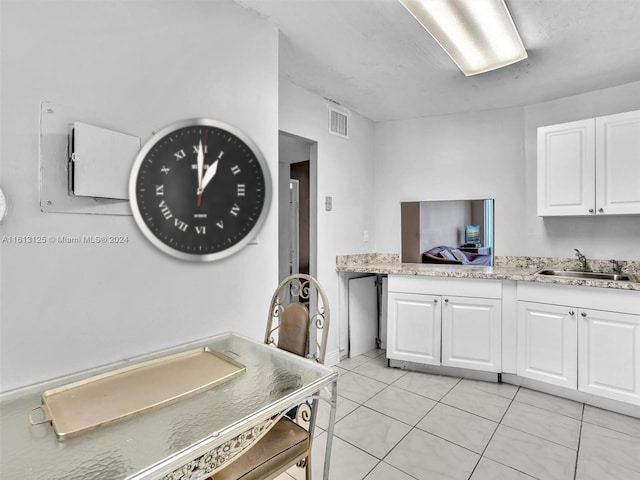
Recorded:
1.00.01
